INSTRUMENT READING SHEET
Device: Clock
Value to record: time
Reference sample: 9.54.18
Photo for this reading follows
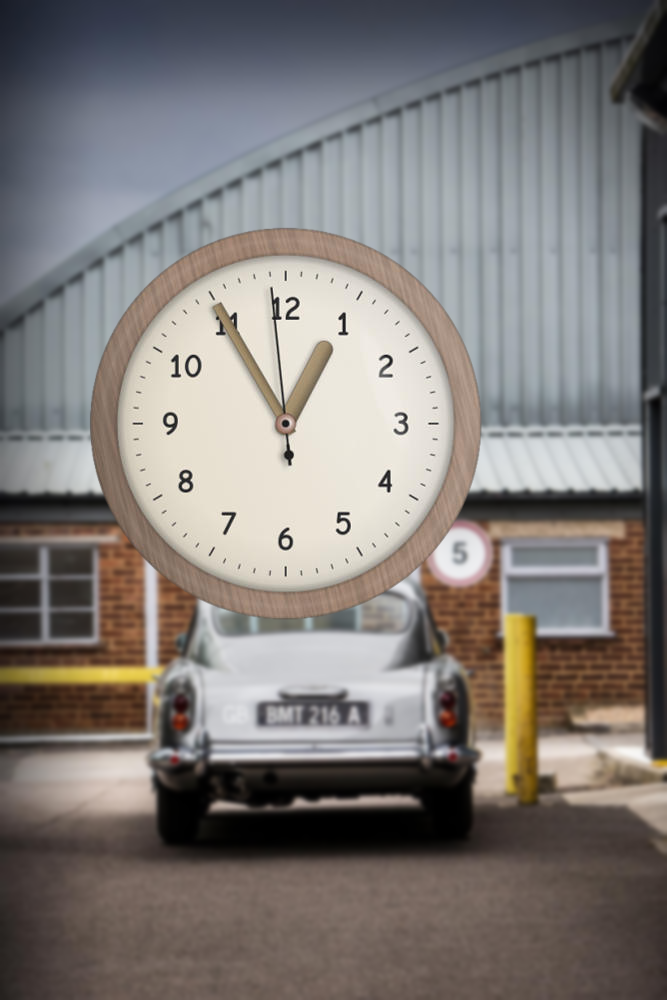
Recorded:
12.54.59
